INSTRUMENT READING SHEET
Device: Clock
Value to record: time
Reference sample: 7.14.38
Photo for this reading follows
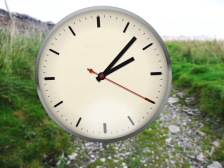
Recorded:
2.07.20
